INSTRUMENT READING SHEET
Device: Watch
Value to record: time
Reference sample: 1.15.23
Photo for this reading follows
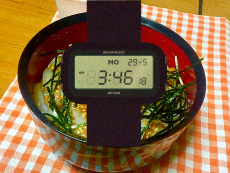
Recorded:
3.46.18
